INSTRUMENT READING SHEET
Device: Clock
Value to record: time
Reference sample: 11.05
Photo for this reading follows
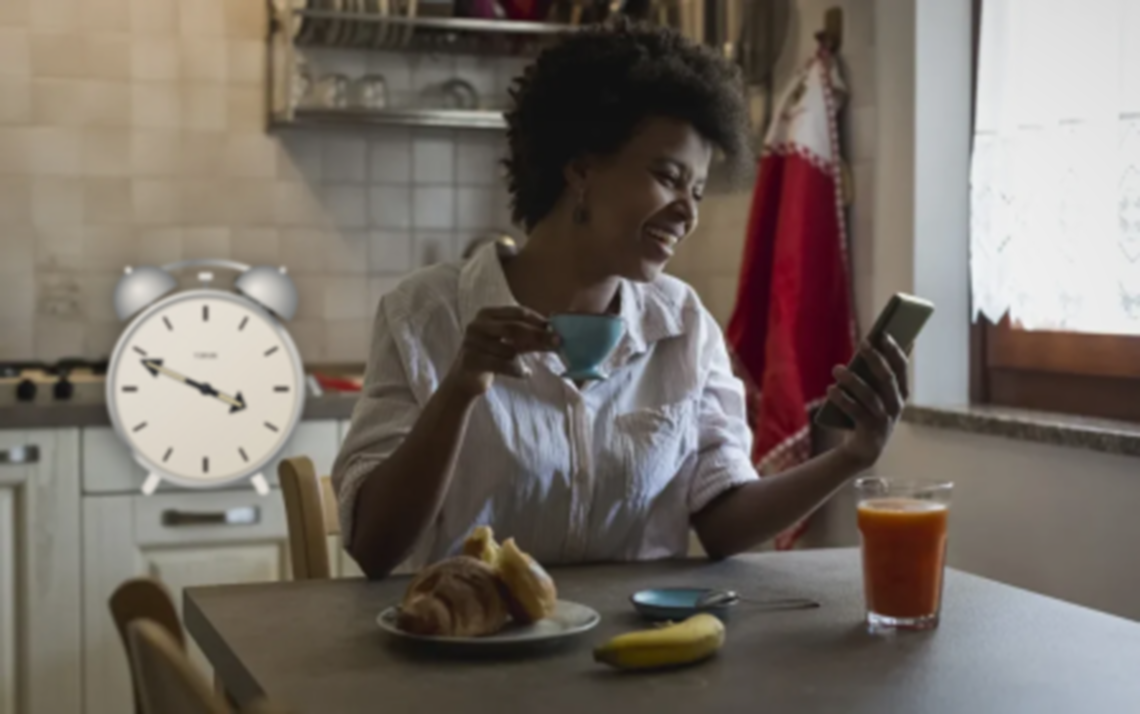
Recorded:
3.49
